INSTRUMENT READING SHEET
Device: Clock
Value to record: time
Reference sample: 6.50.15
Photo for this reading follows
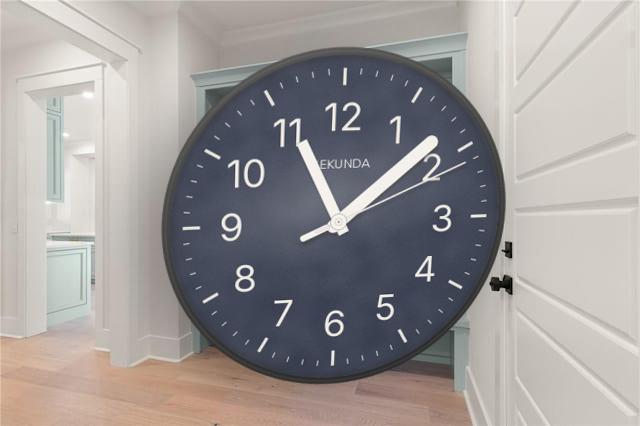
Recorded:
11.08.11
